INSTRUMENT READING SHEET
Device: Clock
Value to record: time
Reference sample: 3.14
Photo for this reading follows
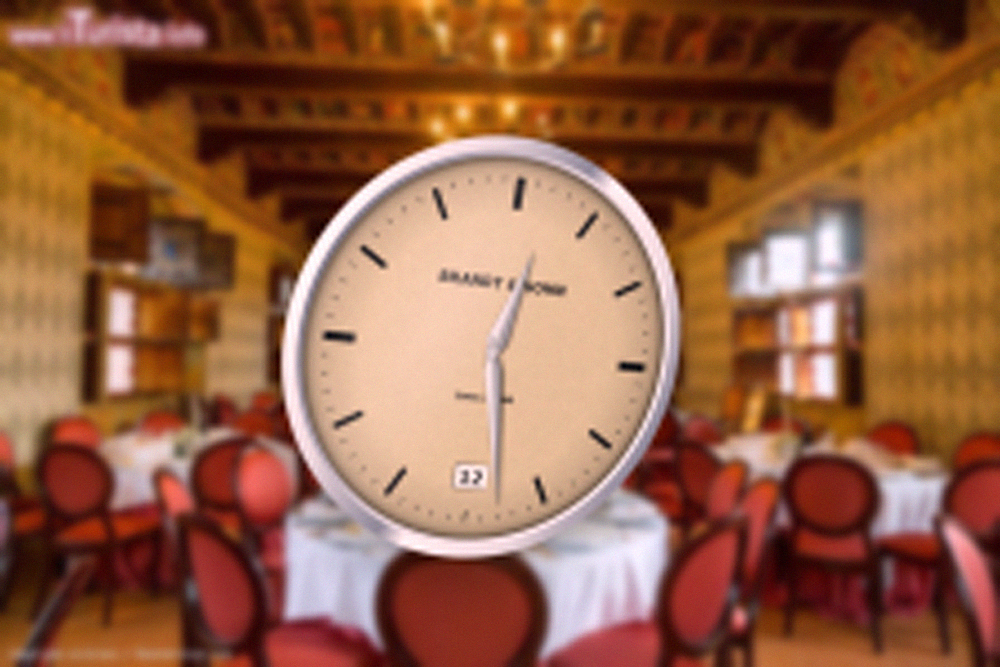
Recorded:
12.28
